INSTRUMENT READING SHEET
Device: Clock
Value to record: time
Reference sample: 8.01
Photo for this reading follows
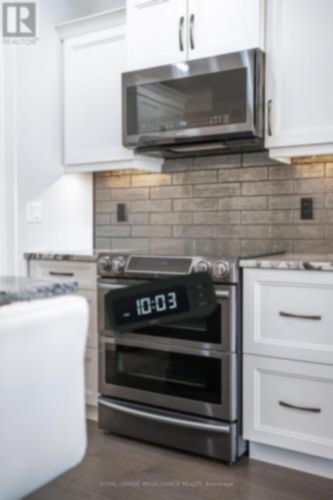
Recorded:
10.03
